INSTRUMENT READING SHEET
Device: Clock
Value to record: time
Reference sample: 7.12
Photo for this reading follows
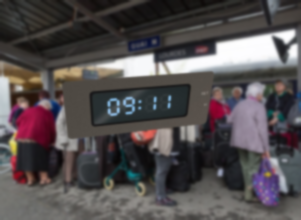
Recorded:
9.11
